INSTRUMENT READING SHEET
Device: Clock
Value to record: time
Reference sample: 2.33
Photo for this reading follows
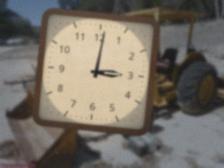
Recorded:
3.01
